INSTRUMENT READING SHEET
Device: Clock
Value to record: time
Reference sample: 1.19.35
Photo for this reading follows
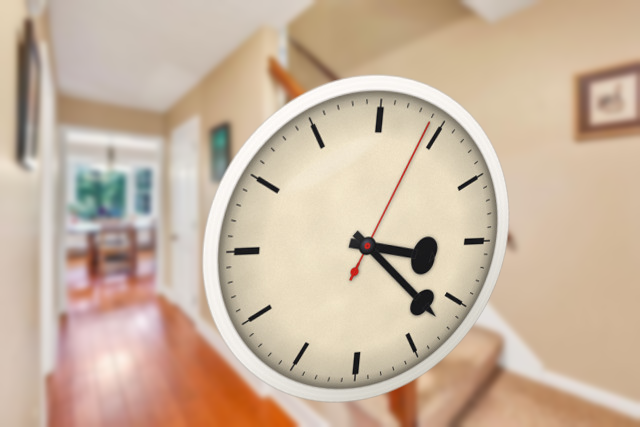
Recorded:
3.22.04
